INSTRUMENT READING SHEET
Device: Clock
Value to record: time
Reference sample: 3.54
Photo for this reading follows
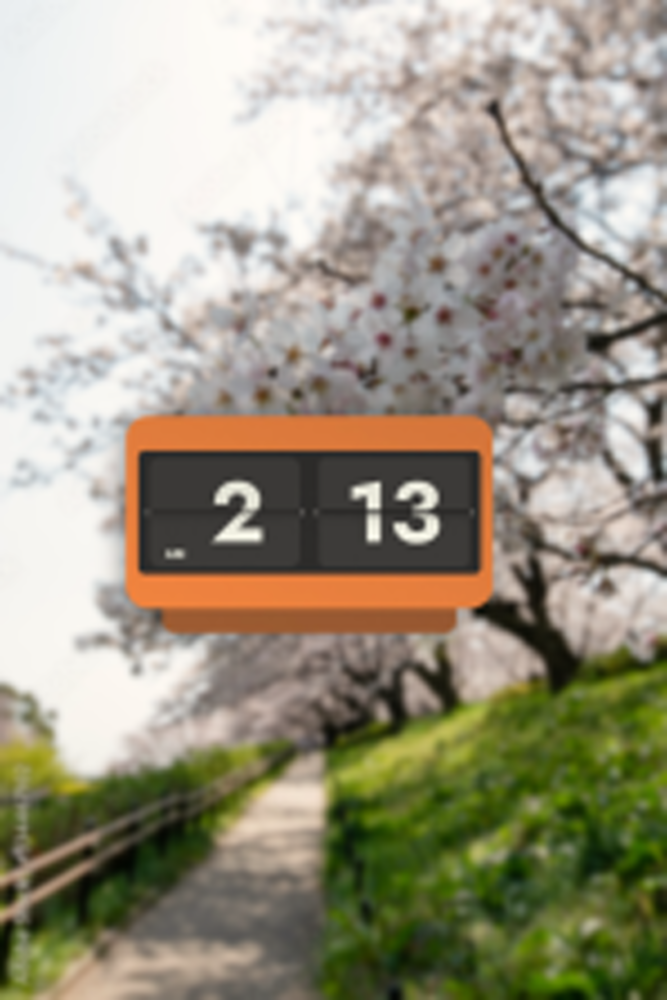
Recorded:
2.13
